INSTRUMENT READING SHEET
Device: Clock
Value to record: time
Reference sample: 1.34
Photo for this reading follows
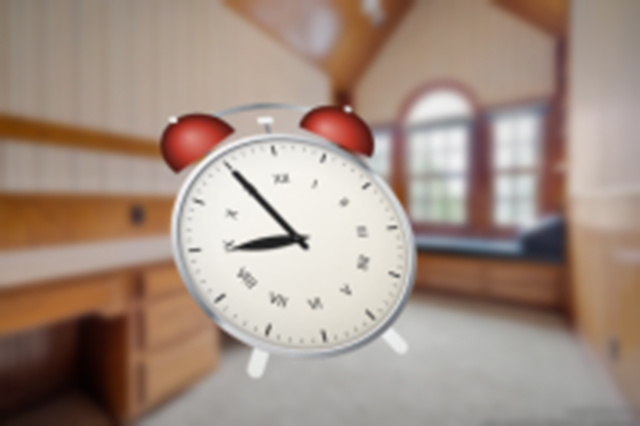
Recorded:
8.55
